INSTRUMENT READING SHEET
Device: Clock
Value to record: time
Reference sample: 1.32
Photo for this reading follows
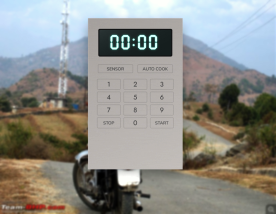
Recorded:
0.00
